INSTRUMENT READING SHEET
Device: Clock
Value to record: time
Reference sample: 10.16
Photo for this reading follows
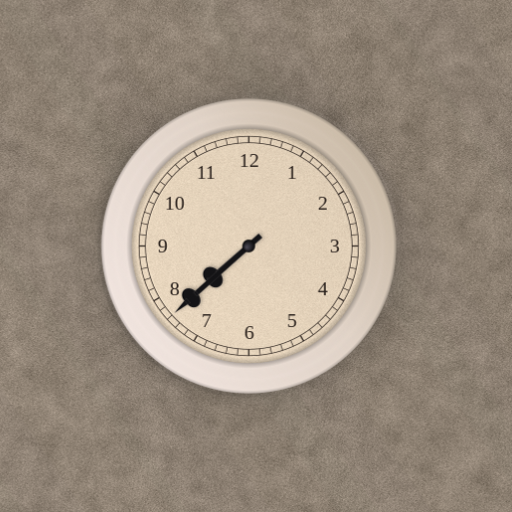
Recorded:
7.38
